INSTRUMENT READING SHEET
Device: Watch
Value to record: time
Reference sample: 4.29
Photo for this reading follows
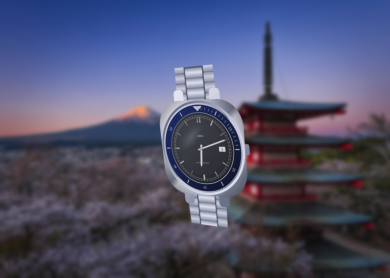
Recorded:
6.12
